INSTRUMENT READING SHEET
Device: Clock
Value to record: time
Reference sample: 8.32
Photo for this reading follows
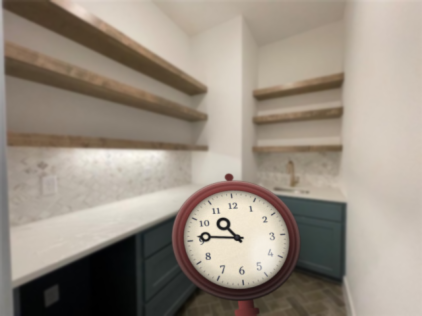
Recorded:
10.46
